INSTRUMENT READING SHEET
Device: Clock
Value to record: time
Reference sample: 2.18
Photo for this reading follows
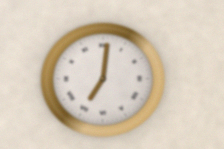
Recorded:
7.01
